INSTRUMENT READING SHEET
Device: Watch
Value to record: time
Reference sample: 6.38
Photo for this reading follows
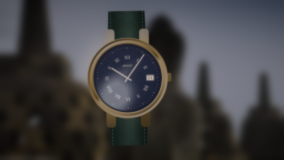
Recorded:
10.06
